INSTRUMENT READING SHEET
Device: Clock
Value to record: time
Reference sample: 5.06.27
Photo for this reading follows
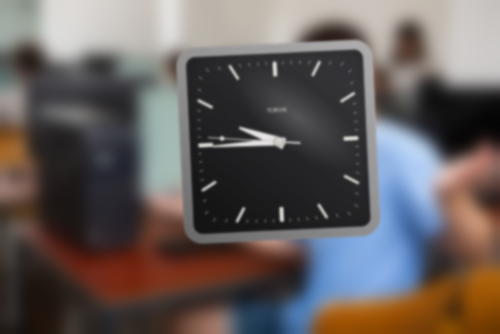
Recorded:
9.44.46
